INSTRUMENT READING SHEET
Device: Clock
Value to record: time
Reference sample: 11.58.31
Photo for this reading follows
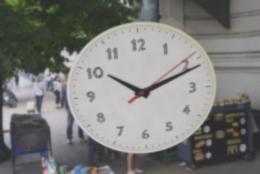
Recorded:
10.11.09
